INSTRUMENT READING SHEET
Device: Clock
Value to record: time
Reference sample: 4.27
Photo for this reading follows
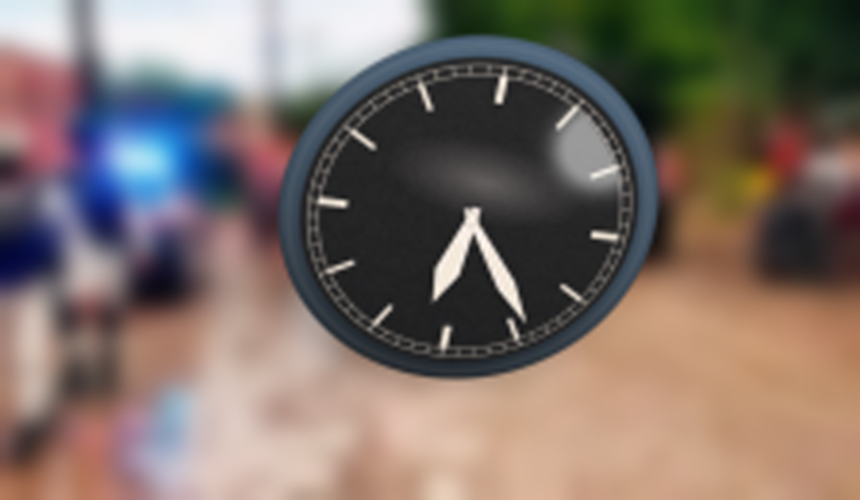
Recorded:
6.24
